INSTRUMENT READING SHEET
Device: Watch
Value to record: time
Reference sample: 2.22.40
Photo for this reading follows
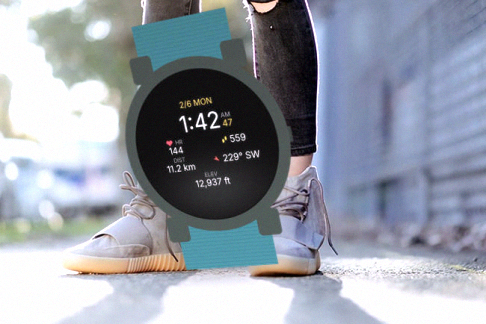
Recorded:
1.42.47
